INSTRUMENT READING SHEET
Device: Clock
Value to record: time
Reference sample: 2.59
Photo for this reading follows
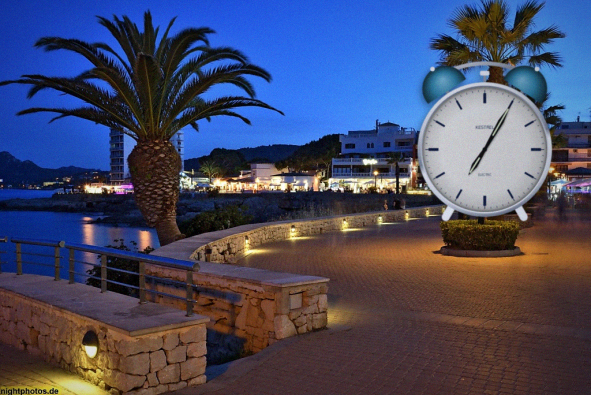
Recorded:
7.05
